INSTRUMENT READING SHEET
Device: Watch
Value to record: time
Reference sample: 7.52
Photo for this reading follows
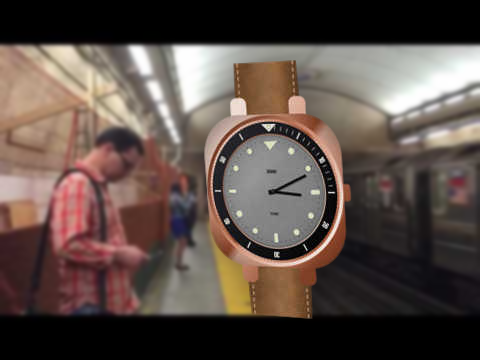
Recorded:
3.11
